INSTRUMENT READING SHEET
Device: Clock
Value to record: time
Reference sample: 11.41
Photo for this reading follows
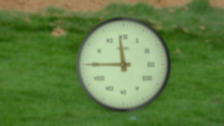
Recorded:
11.45
